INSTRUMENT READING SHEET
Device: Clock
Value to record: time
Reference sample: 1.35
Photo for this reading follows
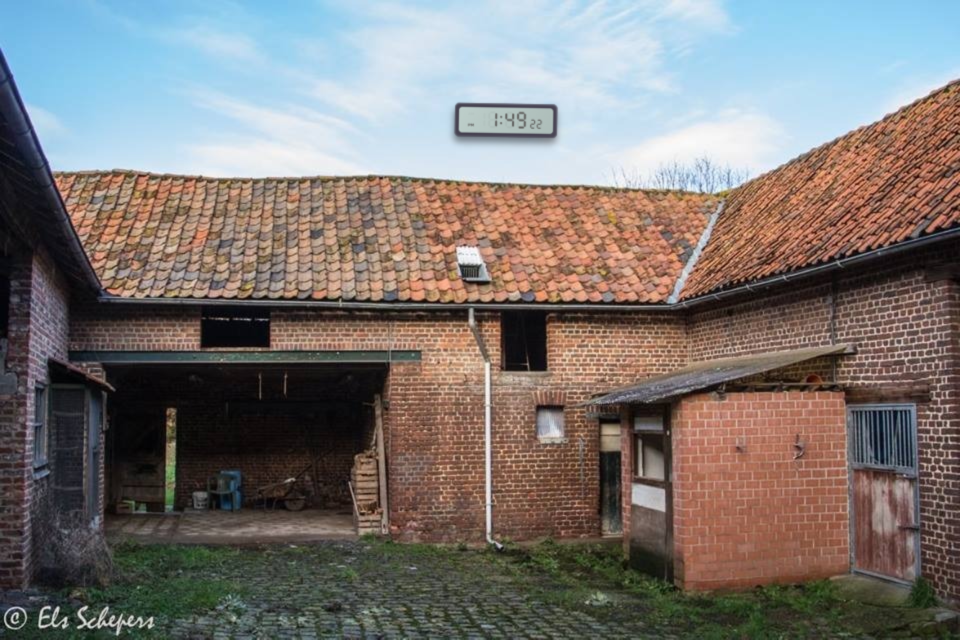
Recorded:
1.49
